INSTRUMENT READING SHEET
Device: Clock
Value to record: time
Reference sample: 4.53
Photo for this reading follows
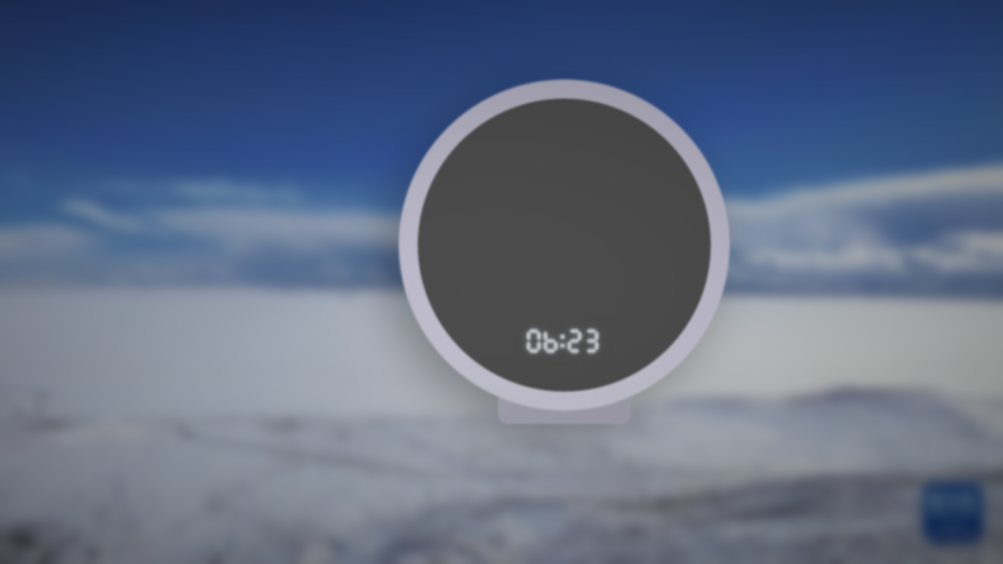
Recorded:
6.23
